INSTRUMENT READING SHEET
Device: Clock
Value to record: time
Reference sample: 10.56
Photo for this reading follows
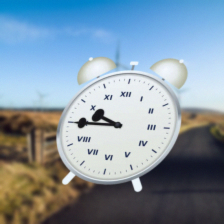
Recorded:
9.45
